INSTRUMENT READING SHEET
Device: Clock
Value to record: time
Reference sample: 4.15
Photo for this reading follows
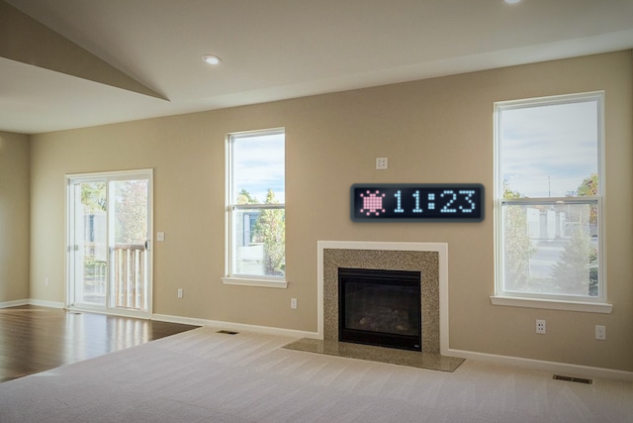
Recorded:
11.23
